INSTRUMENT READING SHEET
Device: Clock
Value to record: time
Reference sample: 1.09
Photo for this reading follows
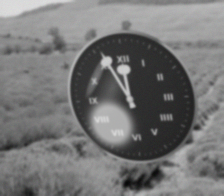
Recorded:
11.56
